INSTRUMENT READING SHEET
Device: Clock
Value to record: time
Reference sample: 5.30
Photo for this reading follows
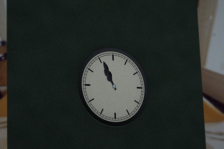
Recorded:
10.56
